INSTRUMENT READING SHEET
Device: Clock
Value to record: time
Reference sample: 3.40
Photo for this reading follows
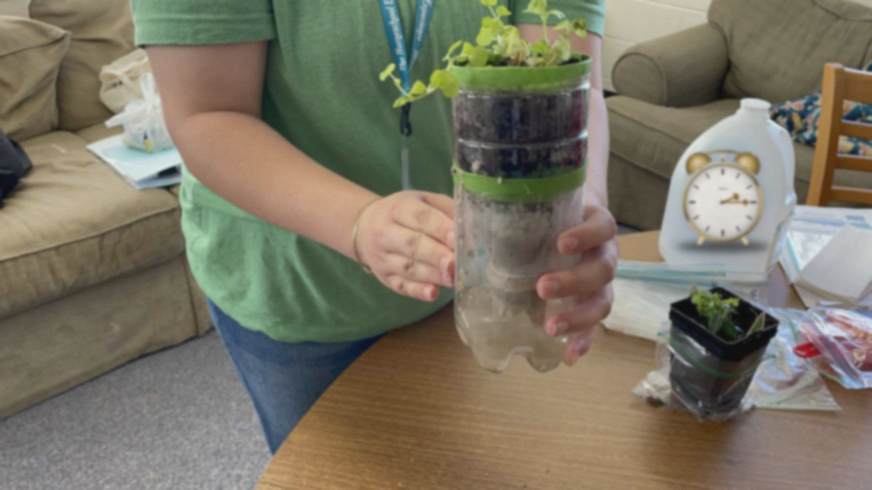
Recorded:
2.15
